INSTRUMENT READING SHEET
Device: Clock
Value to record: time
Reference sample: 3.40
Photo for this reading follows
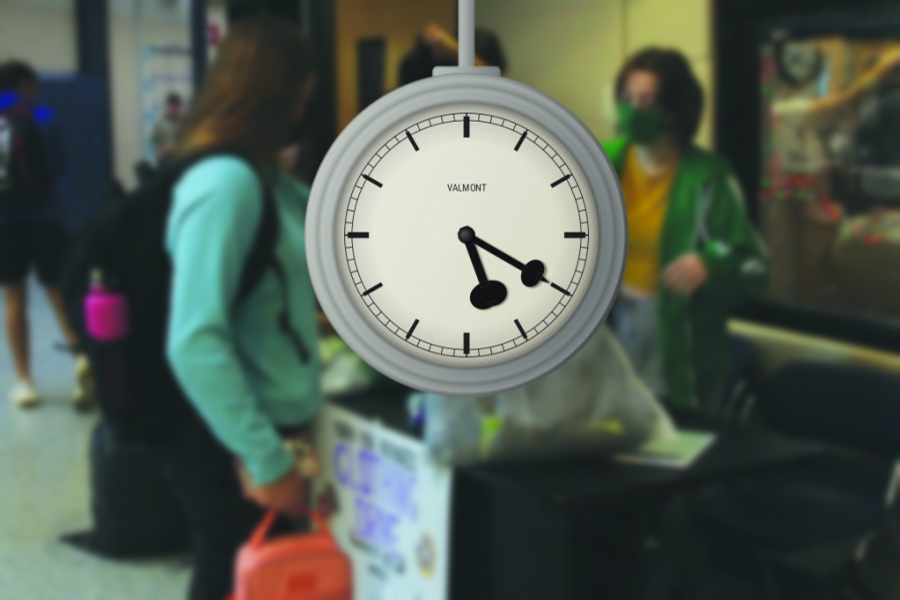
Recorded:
5.20
